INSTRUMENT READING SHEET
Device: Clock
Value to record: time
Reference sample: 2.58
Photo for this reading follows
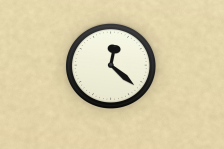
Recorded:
12.22
